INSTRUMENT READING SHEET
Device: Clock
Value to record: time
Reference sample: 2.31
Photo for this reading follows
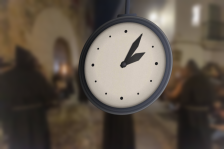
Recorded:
2.05
